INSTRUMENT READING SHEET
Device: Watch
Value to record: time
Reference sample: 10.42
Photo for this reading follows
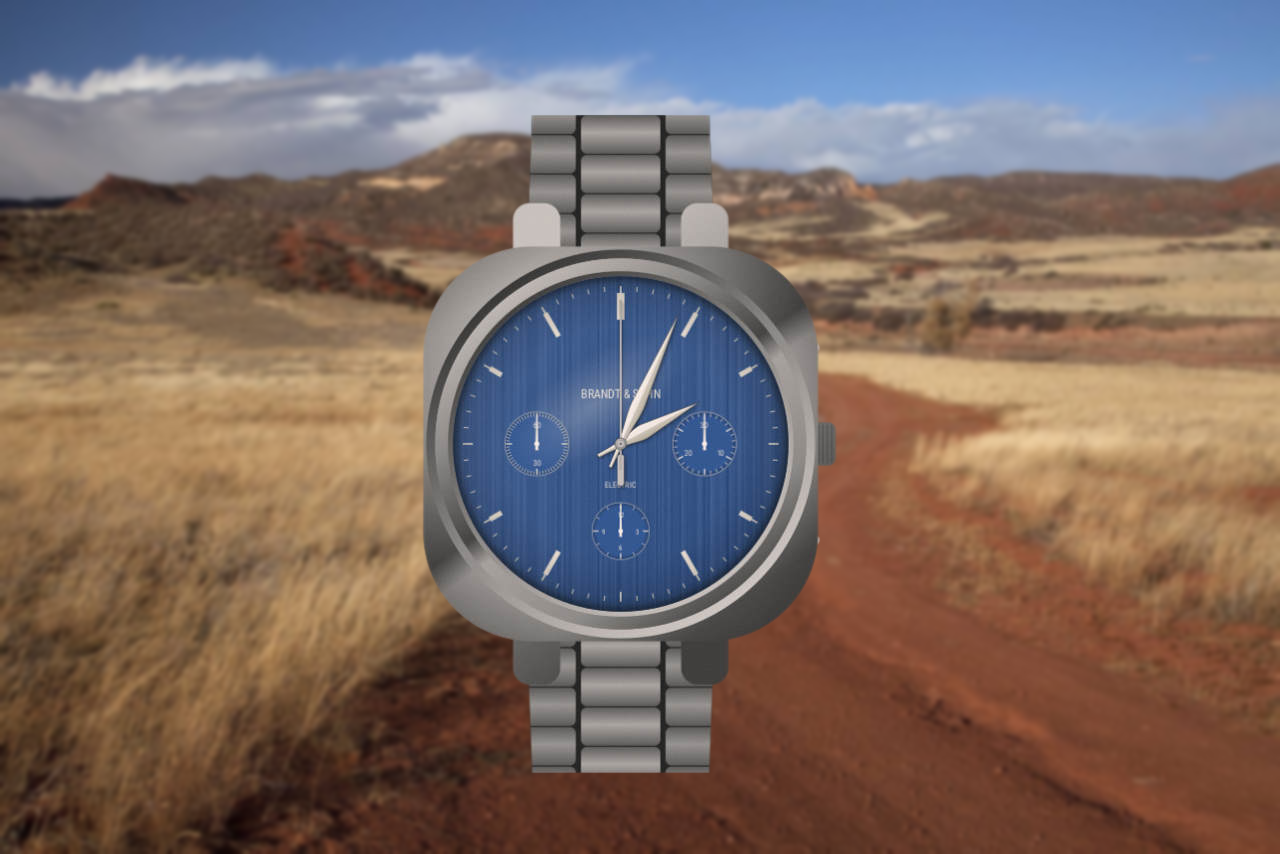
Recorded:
2.04
